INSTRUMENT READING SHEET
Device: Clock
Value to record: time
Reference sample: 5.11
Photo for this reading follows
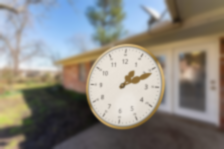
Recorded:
1.11
